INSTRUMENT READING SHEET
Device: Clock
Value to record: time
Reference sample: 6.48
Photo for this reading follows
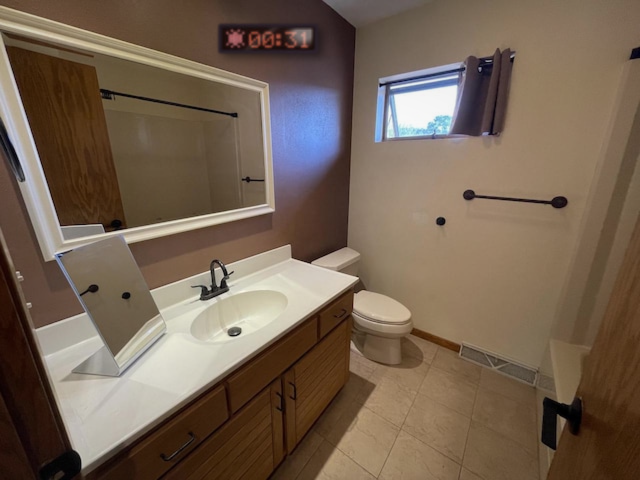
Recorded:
0.31
